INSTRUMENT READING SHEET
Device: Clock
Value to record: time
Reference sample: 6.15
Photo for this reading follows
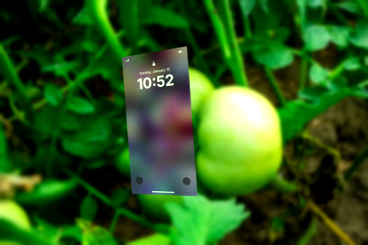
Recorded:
10.52
